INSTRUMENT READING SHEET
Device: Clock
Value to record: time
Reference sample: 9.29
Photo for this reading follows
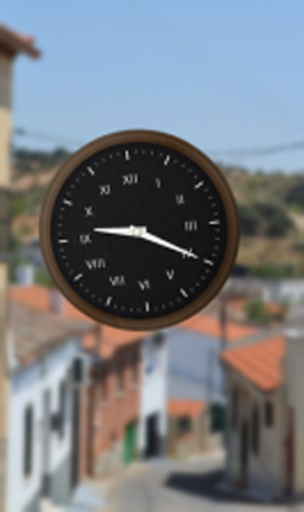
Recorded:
9.20
